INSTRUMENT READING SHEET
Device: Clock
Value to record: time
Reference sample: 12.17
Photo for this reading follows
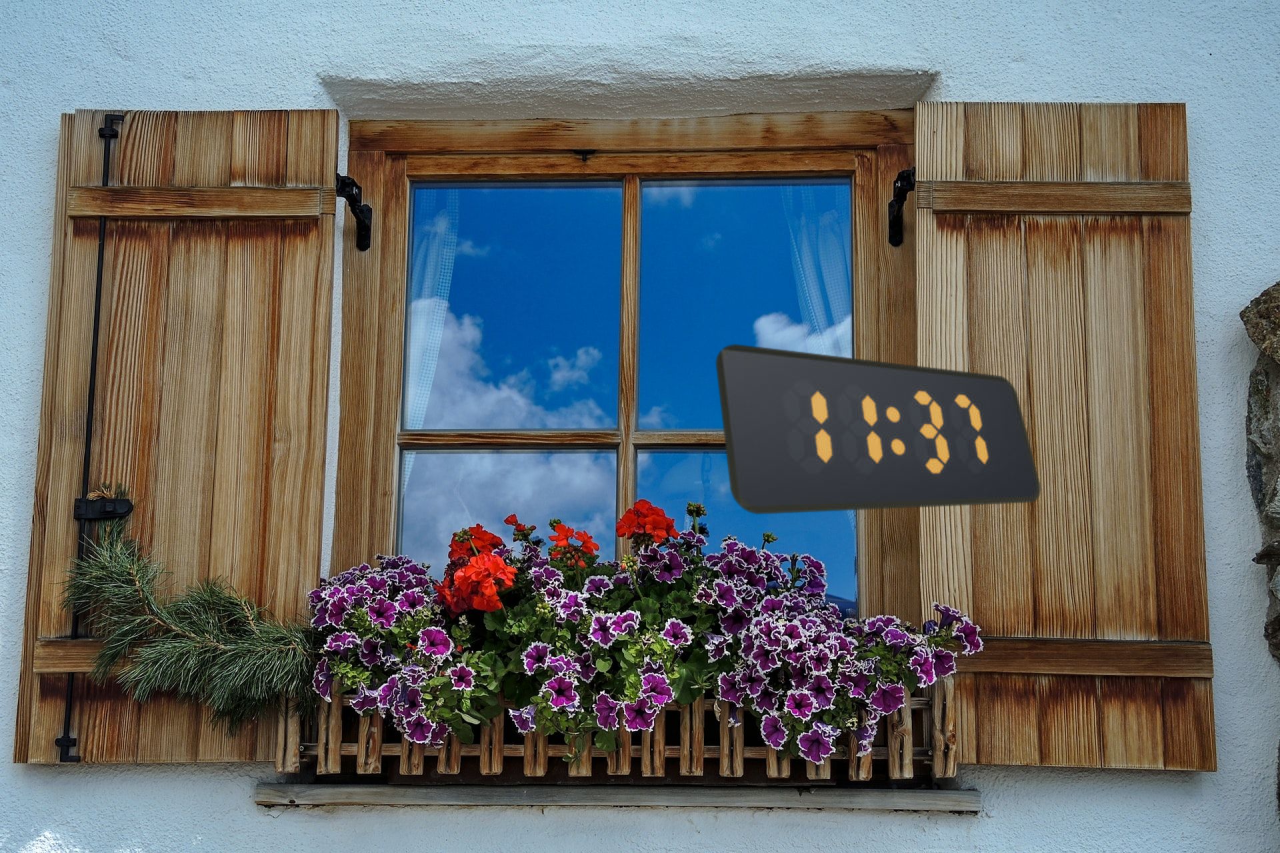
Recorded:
11.37
